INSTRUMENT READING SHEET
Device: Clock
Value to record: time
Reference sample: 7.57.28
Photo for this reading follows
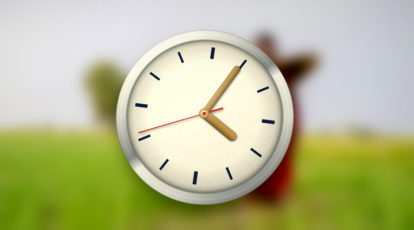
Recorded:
4.04.41
